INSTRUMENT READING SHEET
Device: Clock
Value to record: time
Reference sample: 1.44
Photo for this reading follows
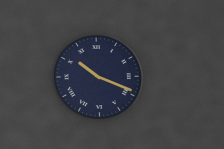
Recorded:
10.19
